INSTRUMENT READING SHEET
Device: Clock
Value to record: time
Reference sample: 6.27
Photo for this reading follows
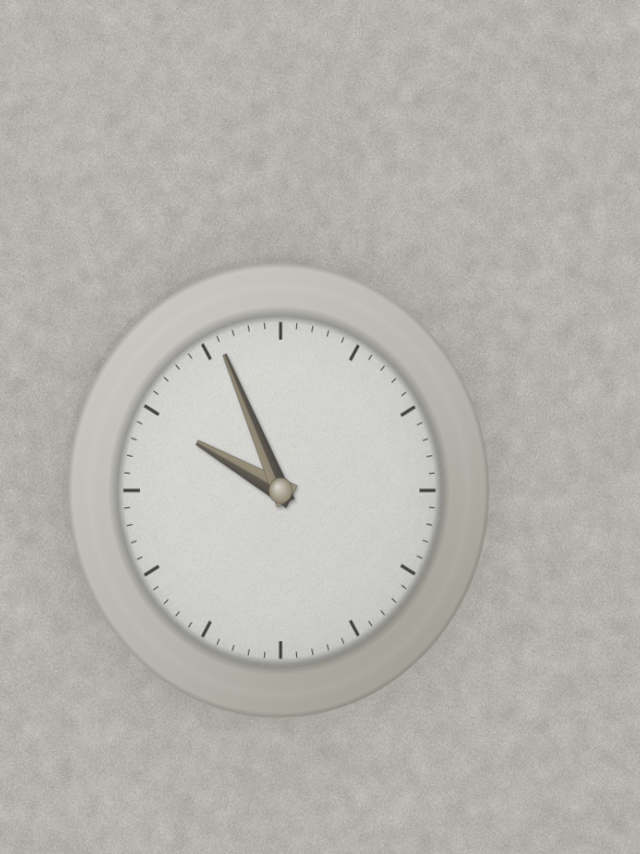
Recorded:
9.56
